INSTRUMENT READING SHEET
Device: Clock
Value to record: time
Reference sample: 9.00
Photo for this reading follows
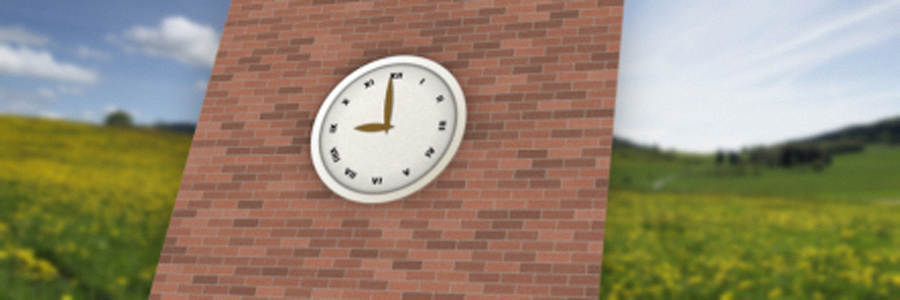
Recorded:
8.59
